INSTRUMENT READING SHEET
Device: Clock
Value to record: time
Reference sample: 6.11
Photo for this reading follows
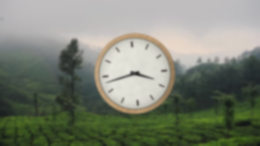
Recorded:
3.43
